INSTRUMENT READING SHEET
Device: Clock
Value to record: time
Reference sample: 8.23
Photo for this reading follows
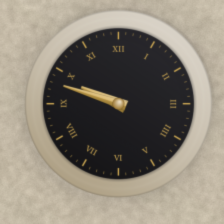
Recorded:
9.48
